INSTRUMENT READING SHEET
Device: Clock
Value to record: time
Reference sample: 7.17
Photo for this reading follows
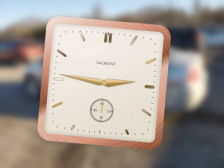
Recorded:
2.46
